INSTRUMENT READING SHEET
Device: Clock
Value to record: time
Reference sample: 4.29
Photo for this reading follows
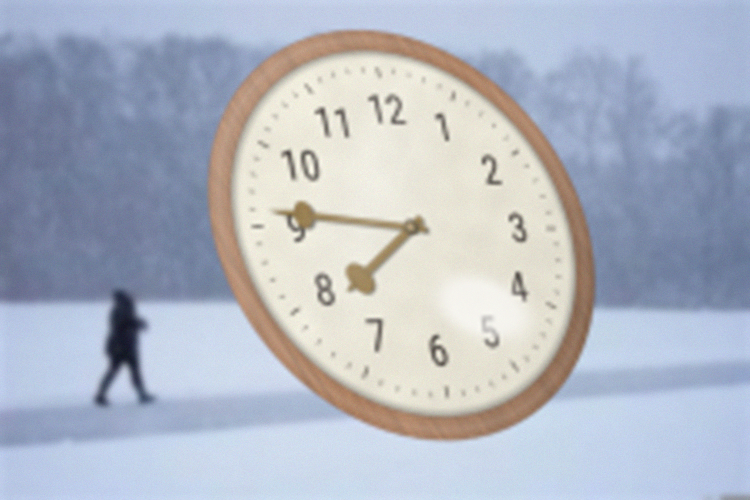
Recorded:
7.46
